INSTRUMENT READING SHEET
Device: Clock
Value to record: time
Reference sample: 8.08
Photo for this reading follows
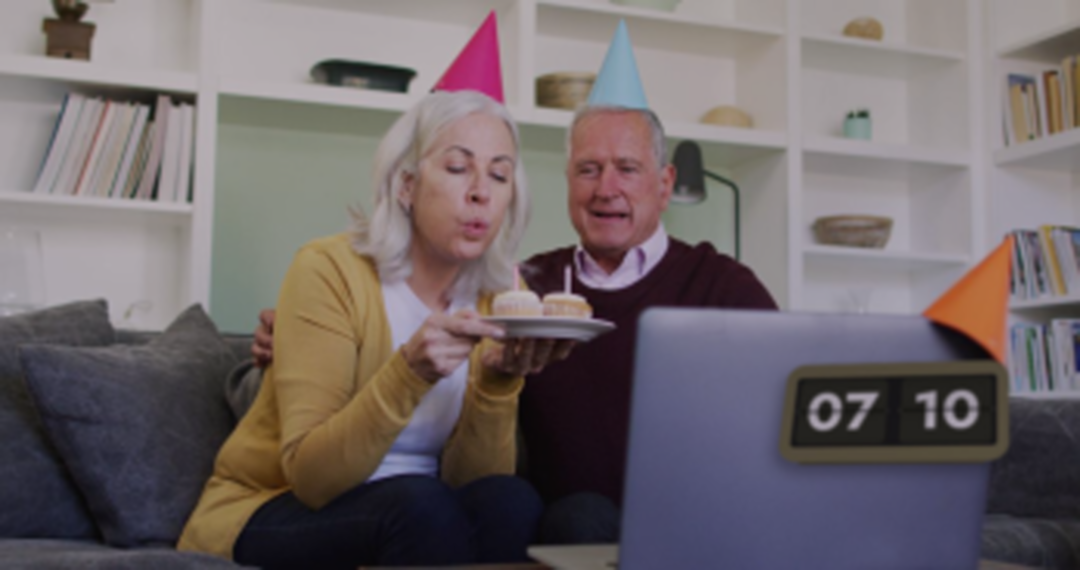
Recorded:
7.10
